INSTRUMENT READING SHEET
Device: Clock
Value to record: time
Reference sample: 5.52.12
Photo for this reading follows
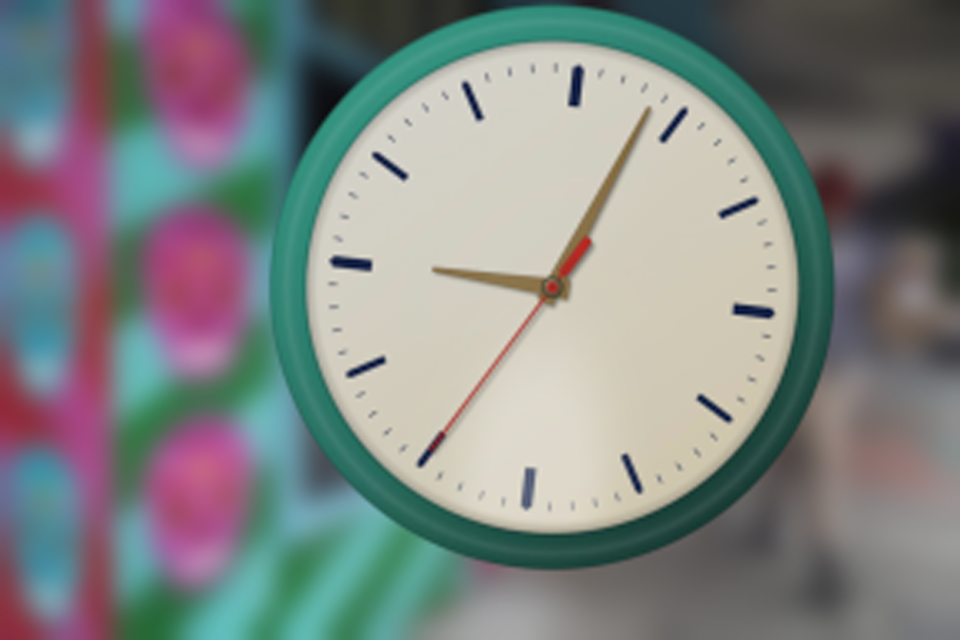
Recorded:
9.03.35
